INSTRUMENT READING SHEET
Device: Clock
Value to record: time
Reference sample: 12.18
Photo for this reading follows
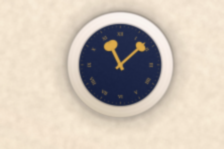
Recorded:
11.08
